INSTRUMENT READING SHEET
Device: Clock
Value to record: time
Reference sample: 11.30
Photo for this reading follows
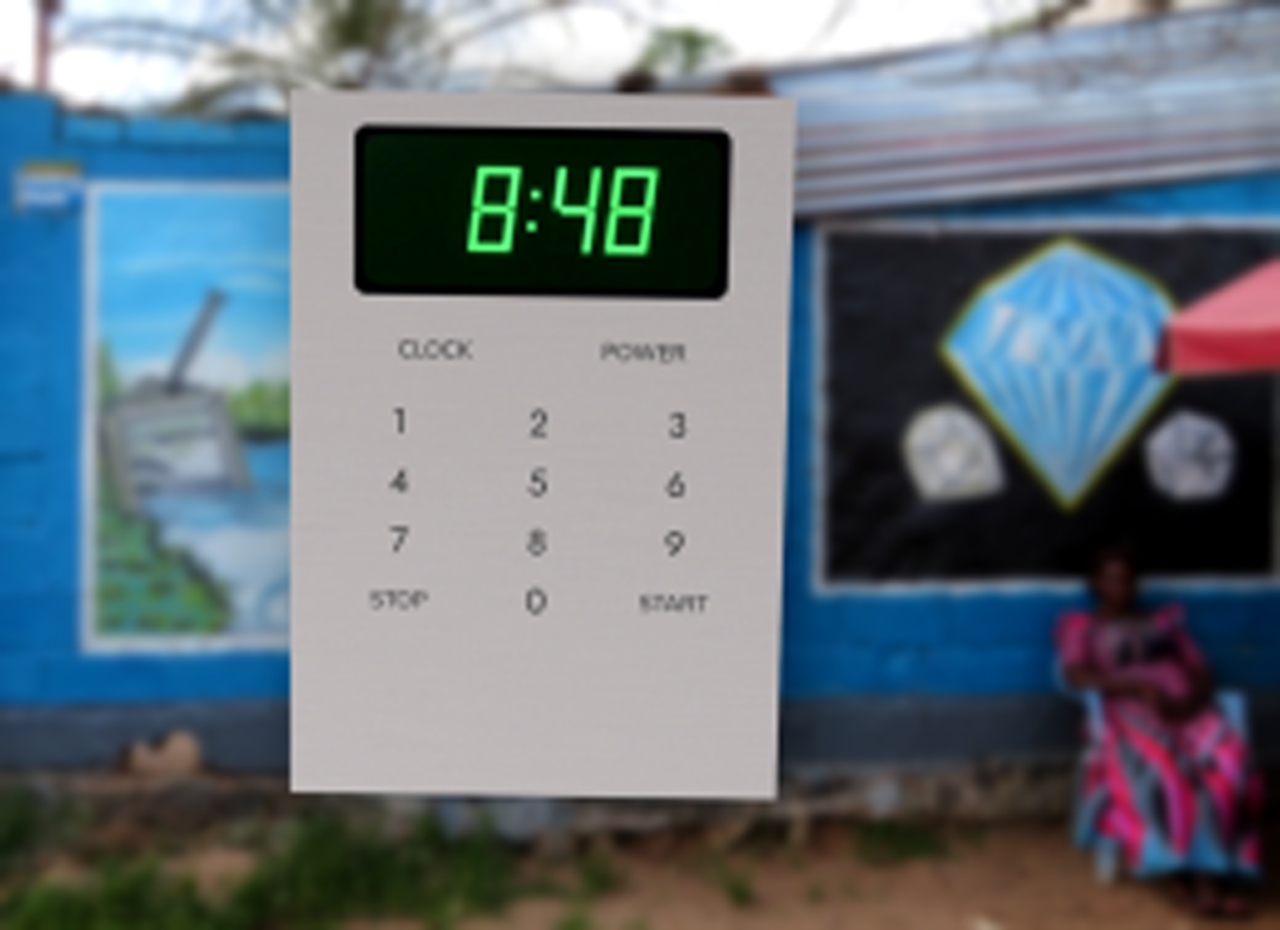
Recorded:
8.48
